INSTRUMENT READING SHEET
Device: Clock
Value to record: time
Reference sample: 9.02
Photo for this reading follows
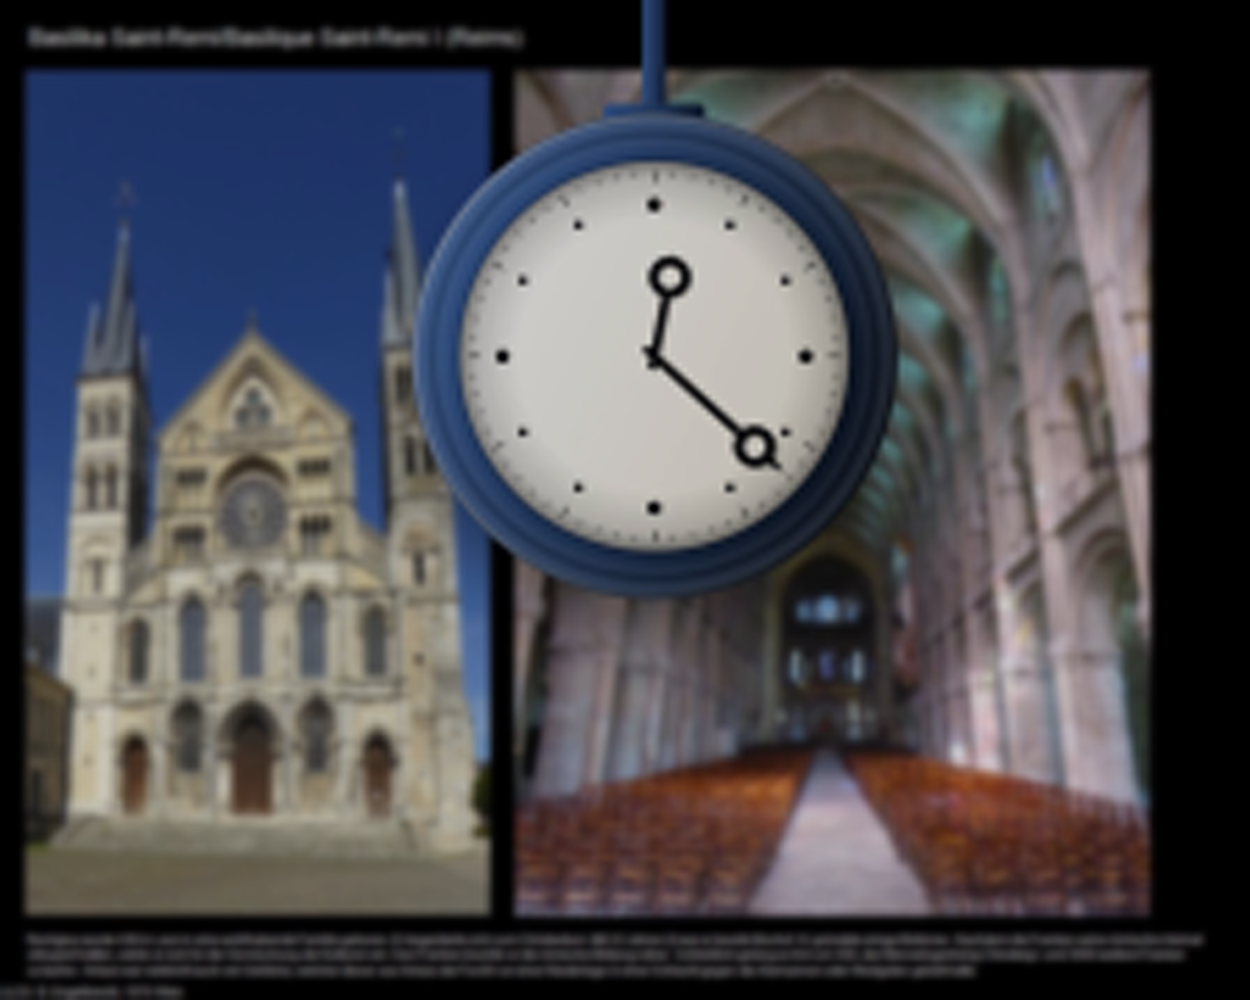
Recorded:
12.22
